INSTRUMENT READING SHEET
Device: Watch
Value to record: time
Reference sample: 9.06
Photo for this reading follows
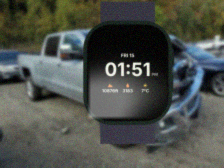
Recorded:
1.51
